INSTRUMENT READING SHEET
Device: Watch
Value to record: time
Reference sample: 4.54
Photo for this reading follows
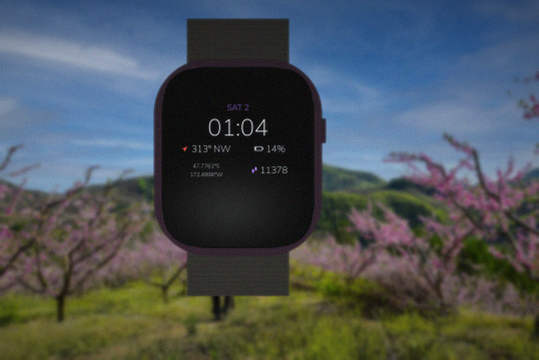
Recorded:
1.04
